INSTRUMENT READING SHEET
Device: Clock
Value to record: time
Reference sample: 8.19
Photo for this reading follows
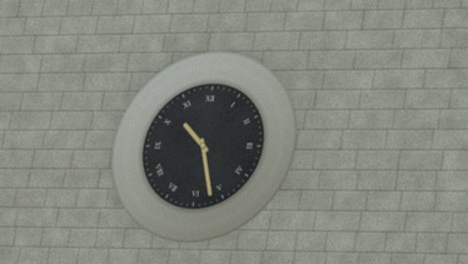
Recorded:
10.27
